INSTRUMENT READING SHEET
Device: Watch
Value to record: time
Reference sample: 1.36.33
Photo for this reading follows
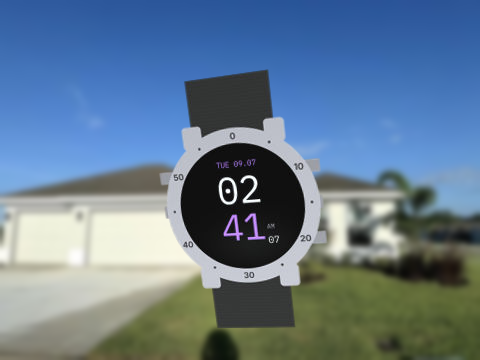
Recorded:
2.41.07
